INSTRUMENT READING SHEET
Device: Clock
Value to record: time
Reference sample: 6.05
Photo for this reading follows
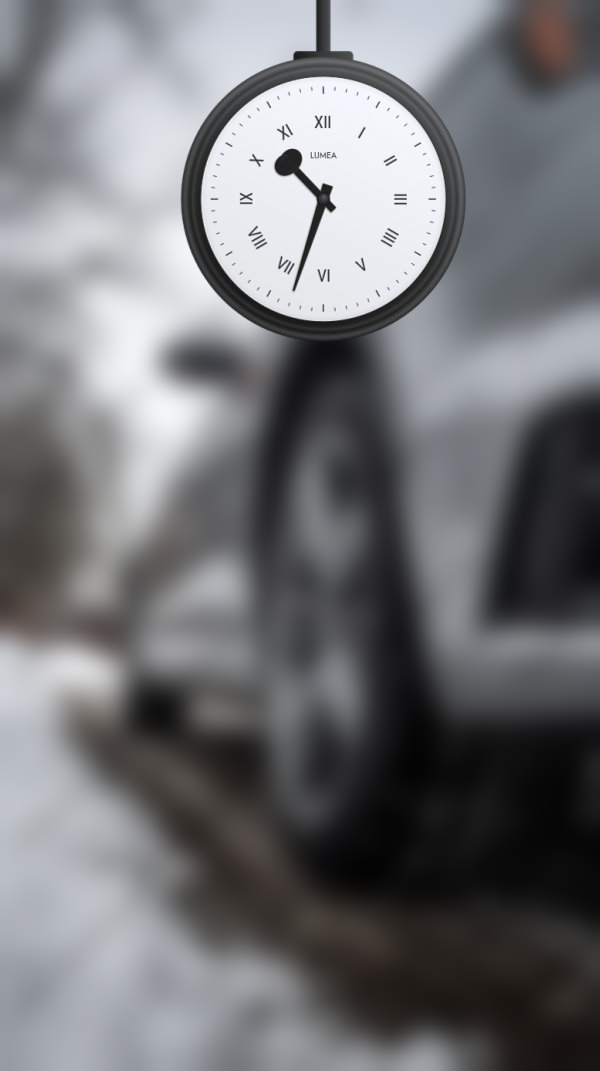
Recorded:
10.33
